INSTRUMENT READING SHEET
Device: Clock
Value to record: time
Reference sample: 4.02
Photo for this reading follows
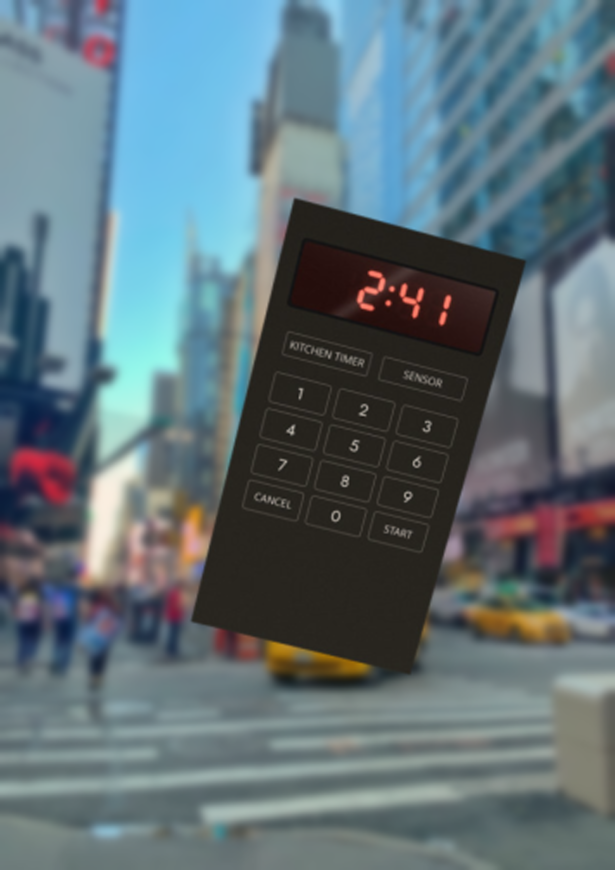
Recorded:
2.41
